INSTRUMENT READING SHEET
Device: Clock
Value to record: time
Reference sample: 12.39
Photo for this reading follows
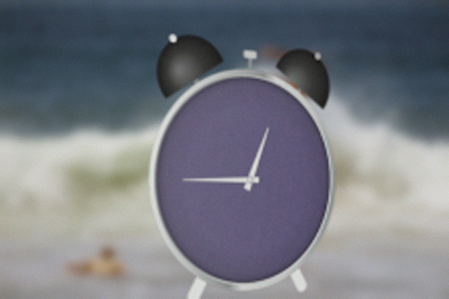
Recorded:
12.45
